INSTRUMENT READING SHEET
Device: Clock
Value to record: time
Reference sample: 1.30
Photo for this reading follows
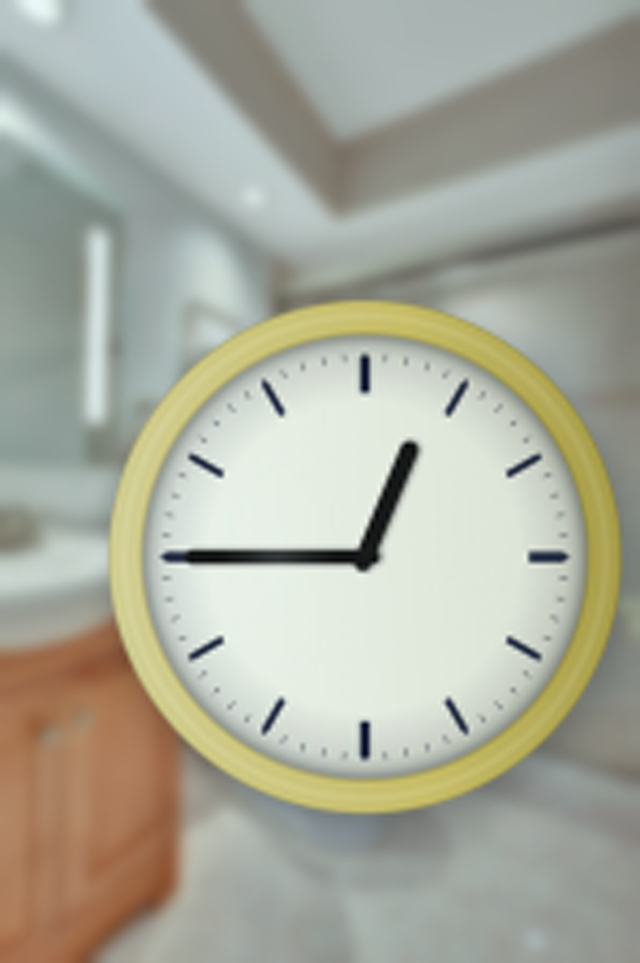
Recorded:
12.45
